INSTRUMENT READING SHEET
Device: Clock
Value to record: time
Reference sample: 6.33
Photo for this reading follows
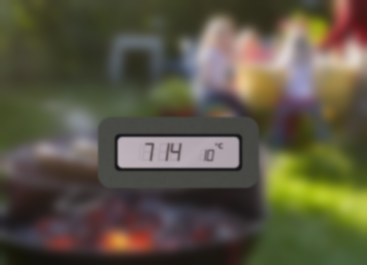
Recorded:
7.14
